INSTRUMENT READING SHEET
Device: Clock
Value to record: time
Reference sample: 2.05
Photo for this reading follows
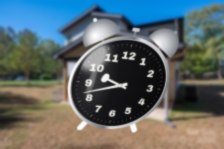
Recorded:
9.42
